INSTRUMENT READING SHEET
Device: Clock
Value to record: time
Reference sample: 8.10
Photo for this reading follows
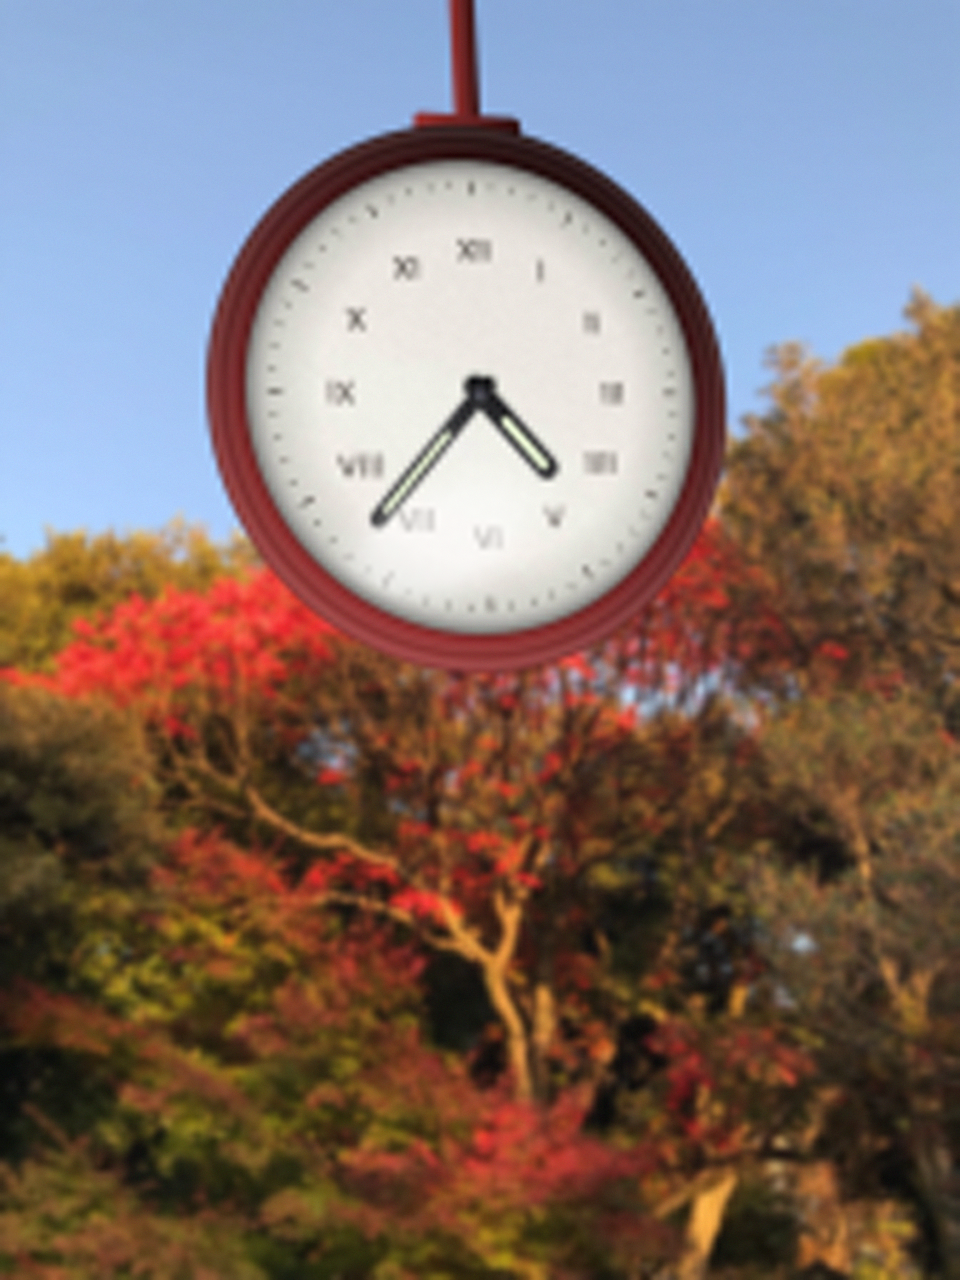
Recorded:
4.37
